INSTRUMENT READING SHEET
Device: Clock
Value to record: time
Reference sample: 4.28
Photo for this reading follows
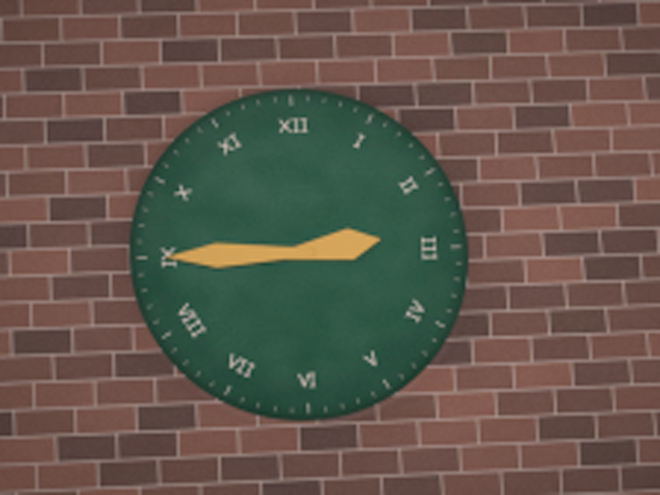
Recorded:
2.45
